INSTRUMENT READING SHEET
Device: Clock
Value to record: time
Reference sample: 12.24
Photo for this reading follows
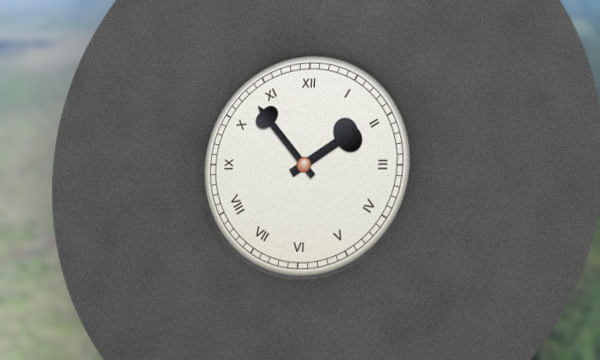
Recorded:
1.53
